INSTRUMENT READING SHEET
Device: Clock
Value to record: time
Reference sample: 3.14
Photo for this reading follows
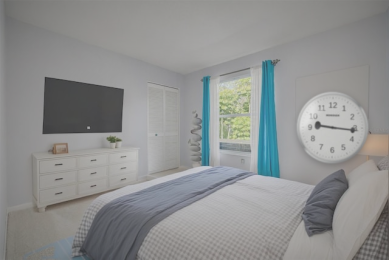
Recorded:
9.16
